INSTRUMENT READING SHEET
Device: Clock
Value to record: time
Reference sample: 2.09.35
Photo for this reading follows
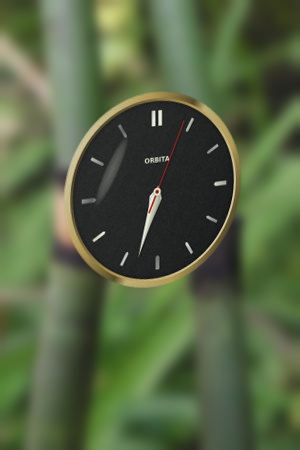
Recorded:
6.33.04
